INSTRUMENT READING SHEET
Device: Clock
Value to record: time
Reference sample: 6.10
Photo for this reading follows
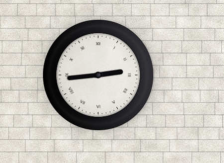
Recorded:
2.44
